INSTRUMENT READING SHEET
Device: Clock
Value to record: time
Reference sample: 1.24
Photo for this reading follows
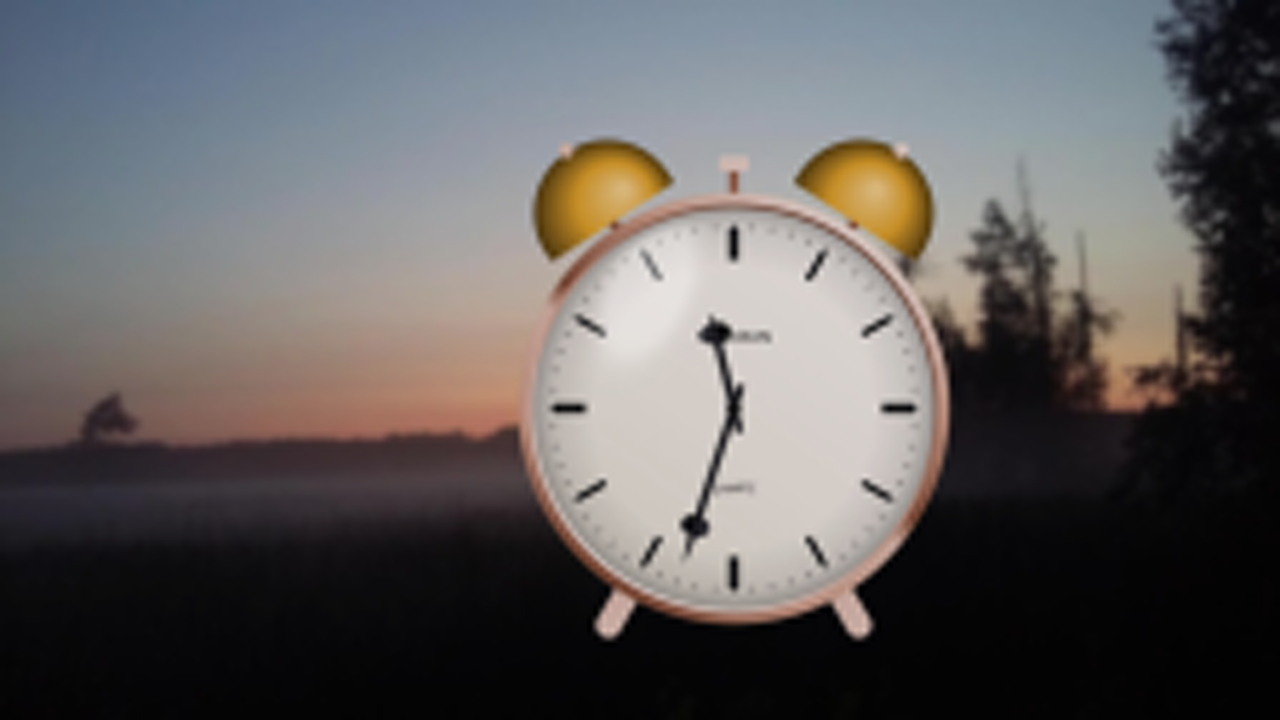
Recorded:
11.33
